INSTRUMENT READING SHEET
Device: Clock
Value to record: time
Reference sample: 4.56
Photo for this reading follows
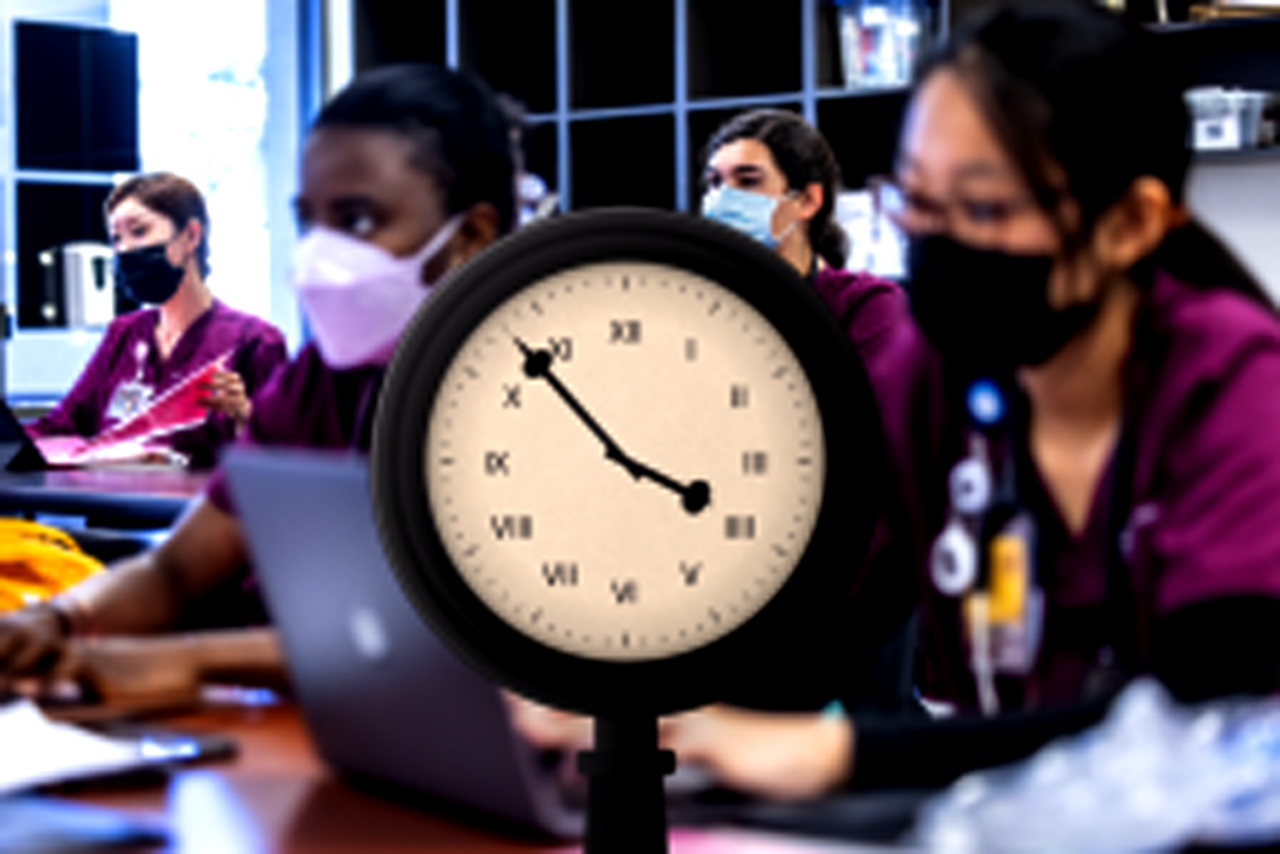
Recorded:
3.53
